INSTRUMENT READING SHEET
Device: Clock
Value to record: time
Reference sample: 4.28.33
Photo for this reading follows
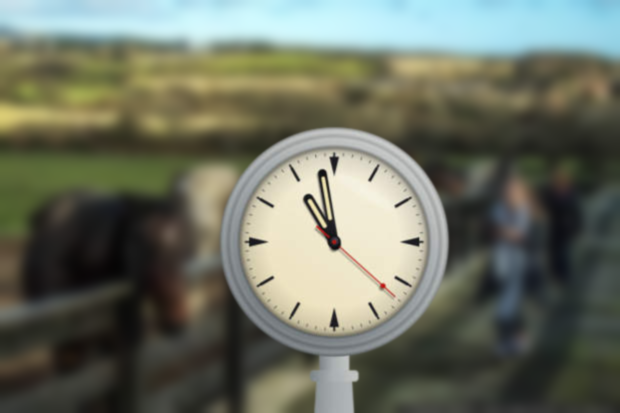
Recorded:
10.58.22
